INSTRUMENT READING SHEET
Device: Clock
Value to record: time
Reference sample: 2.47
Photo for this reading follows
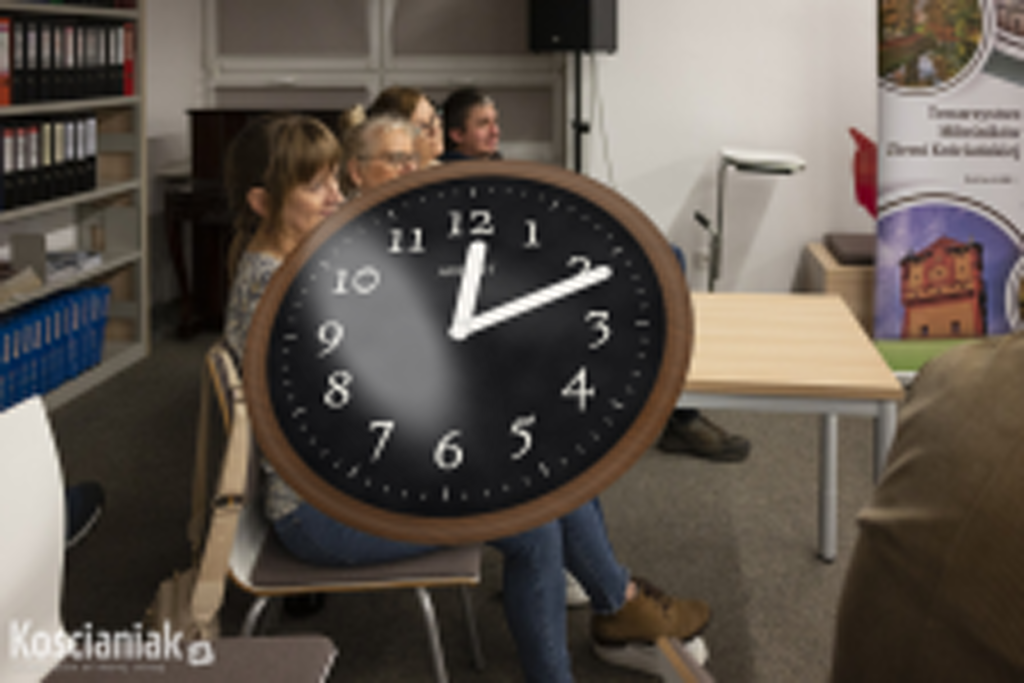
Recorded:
12.11
